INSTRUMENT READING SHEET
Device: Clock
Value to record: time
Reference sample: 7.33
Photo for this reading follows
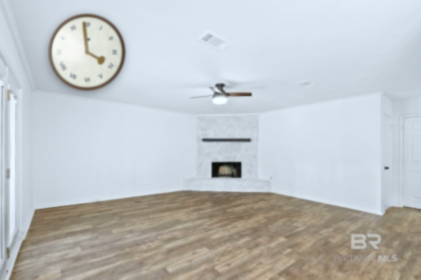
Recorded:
3.59
